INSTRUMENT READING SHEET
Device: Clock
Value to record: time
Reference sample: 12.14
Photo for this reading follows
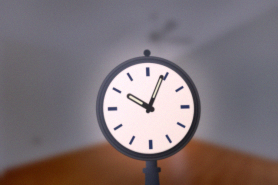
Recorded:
10.04
